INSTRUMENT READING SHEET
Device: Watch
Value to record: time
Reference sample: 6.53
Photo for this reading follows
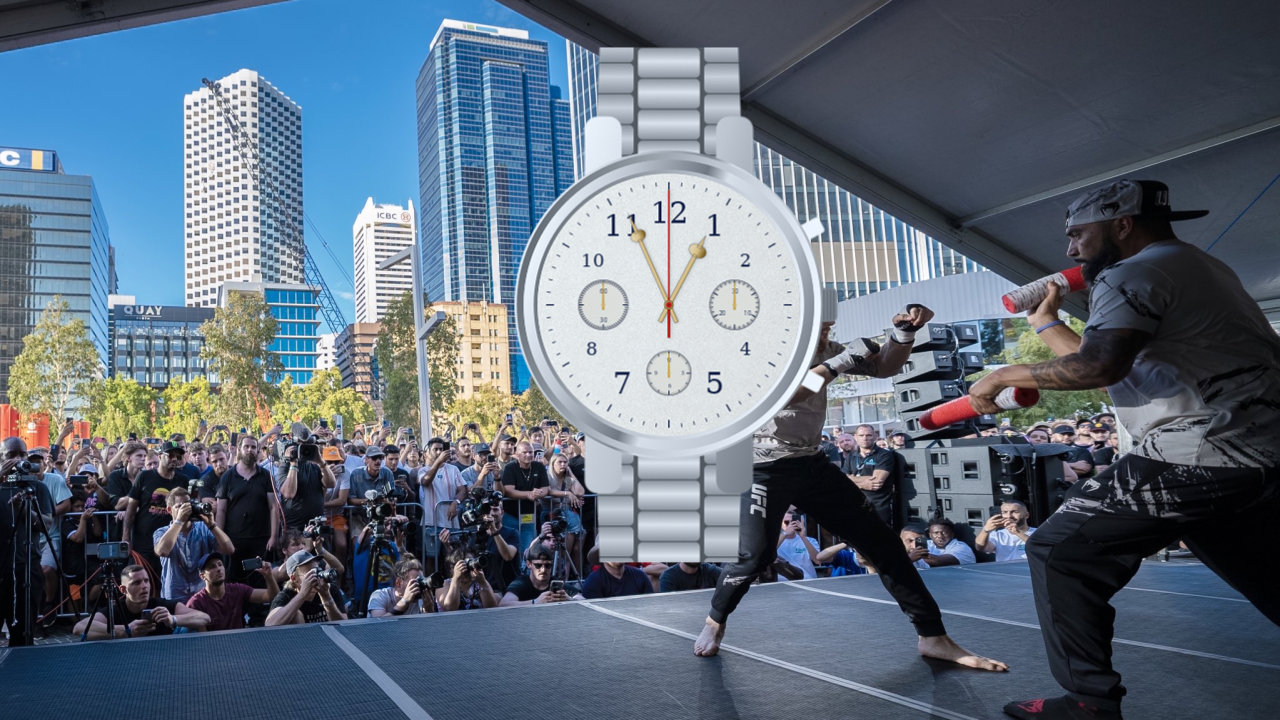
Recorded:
12.56
